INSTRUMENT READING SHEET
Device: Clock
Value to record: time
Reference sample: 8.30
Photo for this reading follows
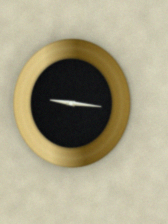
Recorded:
9.16
